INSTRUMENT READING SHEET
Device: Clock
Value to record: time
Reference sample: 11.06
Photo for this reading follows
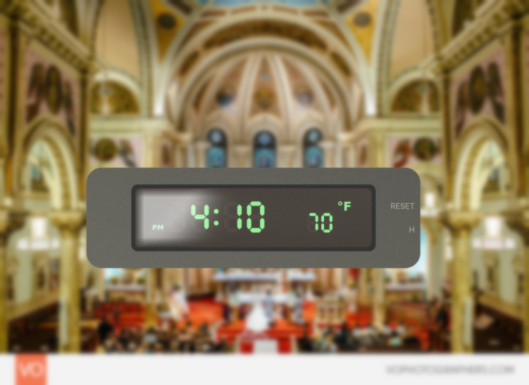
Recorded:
4.10
